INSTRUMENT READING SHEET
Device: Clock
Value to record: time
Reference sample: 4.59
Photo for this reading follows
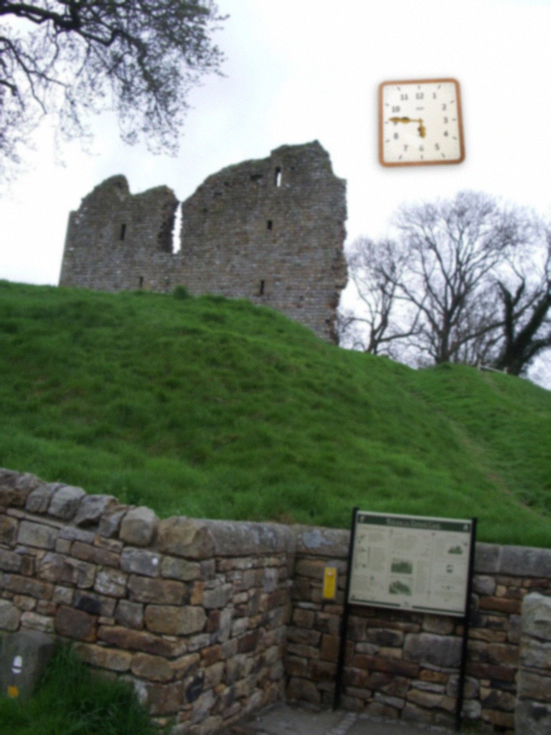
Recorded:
5.46
